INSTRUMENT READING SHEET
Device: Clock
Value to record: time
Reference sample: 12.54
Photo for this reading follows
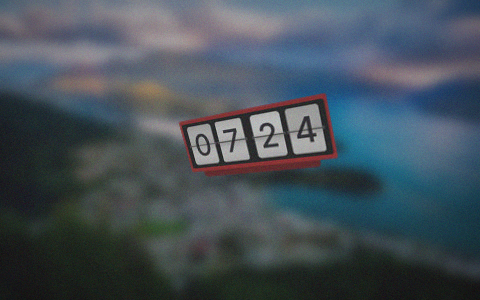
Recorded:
7.24
